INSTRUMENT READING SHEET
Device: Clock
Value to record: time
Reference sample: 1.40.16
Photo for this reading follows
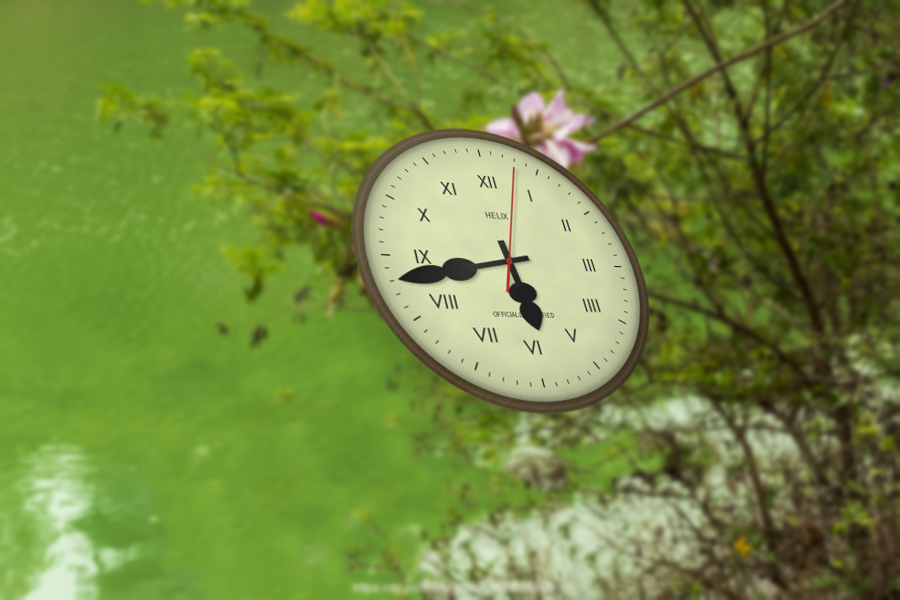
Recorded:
5.43.03
